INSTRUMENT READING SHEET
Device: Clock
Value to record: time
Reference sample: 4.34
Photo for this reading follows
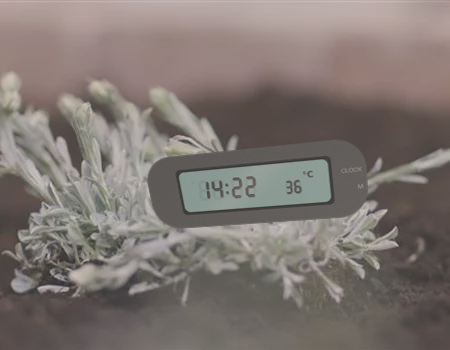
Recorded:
14.22
